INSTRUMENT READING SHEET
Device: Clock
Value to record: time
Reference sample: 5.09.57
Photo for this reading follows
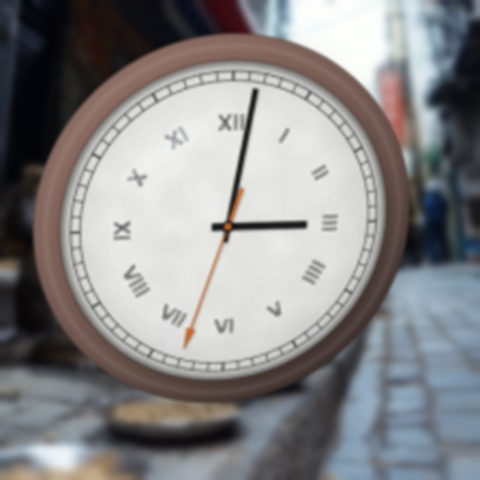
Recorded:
3.01.33
